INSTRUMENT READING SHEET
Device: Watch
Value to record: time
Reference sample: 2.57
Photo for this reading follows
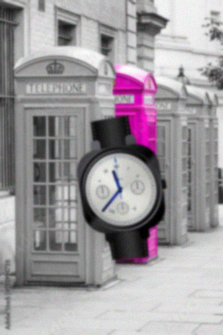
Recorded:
11.38
